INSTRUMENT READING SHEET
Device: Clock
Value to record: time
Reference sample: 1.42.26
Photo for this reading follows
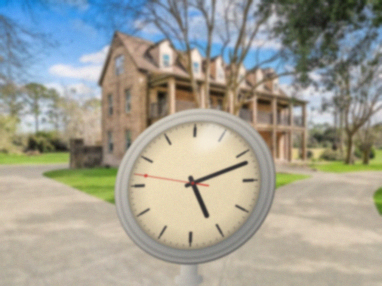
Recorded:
5.11.47
